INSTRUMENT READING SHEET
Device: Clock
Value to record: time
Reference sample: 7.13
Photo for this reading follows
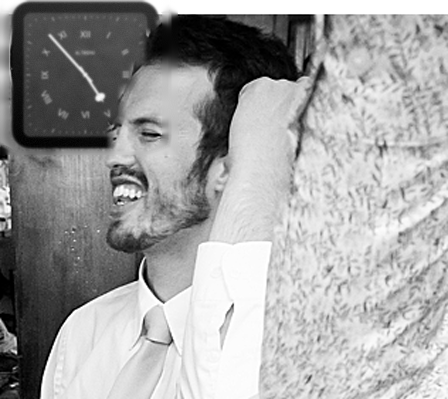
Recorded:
4.53
